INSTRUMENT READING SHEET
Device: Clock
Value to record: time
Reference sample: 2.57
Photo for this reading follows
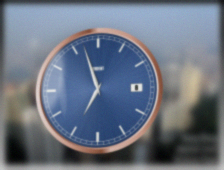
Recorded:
6.57
